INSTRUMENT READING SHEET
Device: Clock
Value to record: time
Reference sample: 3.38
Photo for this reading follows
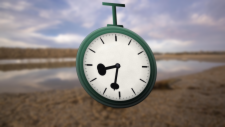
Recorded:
8.32
